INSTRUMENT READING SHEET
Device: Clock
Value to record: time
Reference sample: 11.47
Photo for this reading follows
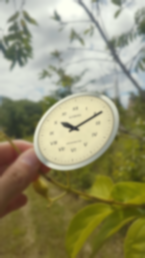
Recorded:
10.11
